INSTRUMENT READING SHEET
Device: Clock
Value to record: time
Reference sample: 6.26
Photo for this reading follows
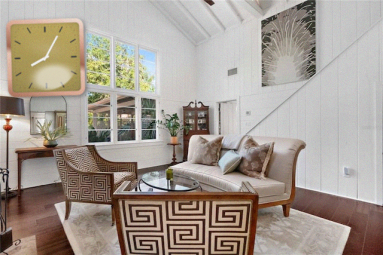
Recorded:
8.05
